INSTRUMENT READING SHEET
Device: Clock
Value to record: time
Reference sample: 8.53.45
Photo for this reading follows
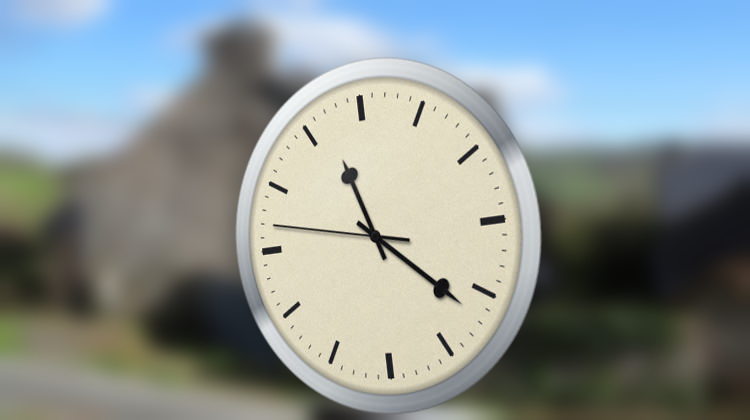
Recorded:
11.21.47
